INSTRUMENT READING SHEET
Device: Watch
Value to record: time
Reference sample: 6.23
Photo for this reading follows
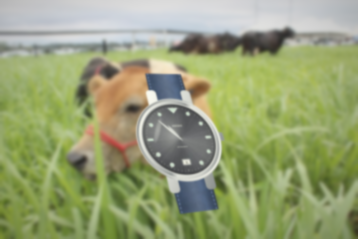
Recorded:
10.53
